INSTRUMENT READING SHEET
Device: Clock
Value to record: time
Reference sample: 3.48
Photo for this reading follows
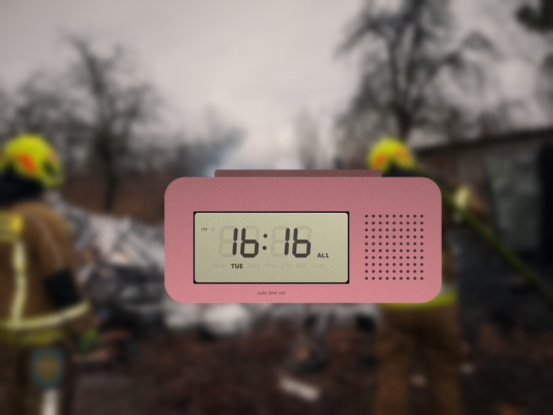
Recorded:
16.16
